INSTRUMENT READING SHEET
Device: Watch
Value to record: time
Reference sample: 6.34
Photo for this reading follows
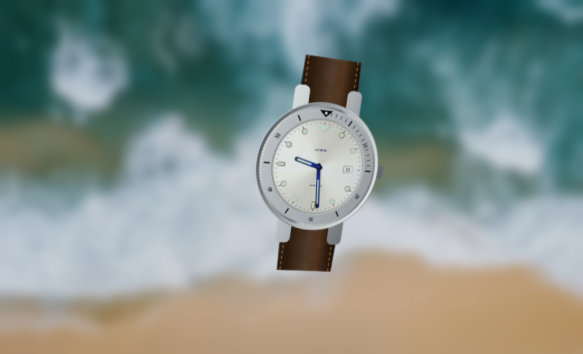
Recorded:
9.29
